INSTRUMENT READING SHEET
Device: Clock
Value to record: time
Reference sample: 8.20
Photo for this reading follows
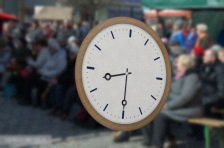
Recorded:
8.30
